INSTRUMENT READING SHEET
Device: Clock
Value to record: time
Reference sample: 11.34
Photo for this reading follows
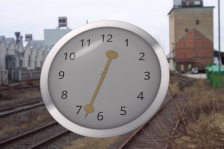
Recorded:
12.33
